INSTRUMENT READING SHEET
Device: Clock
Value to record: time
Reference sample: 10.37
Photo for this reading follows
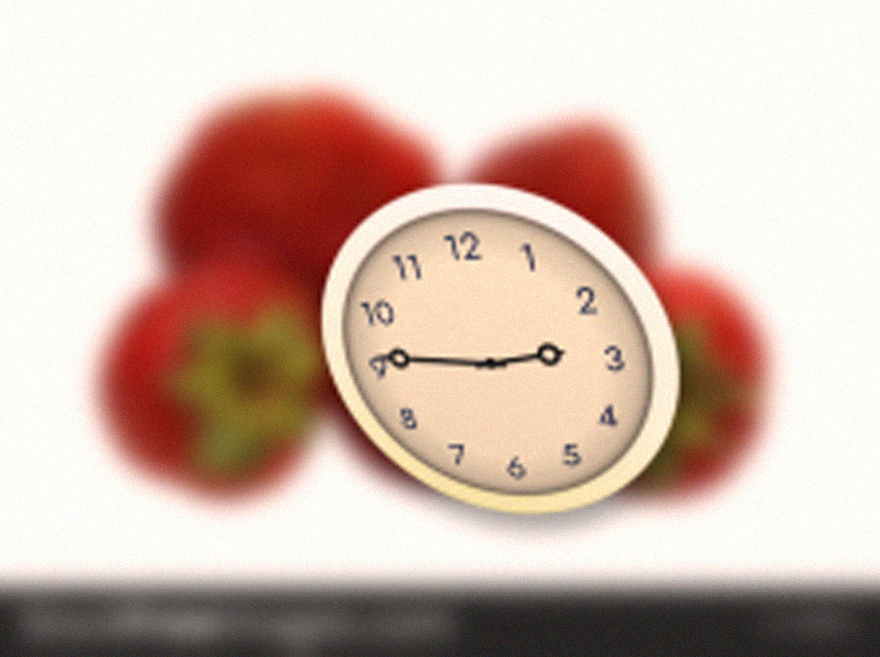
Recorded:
2.46
